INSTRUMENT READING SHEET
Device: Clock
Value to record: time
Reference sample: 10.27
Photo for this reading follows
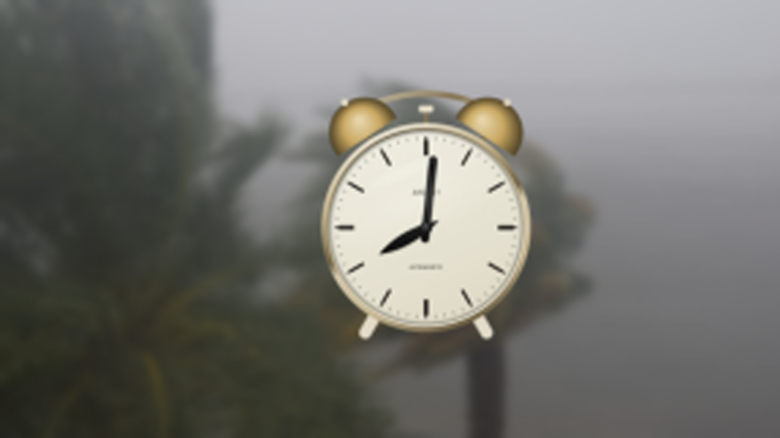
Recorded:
8.01
